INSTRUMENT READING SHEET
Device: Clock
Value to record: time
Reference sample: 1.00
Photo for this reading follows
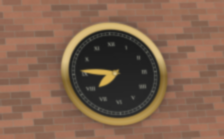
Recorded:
7.46
